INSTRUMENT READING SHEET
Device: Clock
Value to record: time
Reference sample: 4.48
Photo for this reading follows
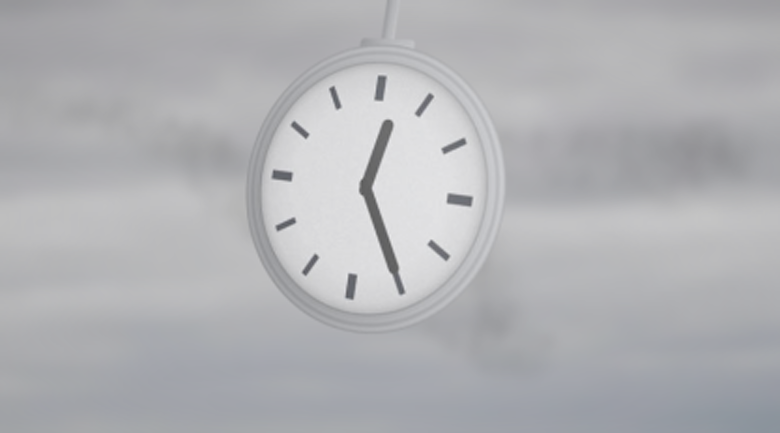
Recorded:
12.25
